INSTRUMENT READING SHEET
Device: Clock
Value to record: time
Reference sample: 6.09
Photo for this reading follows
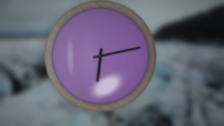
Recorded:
6.13
